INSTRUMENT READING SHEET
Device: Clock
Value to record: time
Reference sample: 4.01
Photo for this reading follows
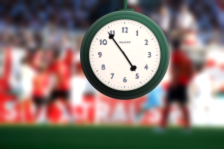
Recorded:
4.54
